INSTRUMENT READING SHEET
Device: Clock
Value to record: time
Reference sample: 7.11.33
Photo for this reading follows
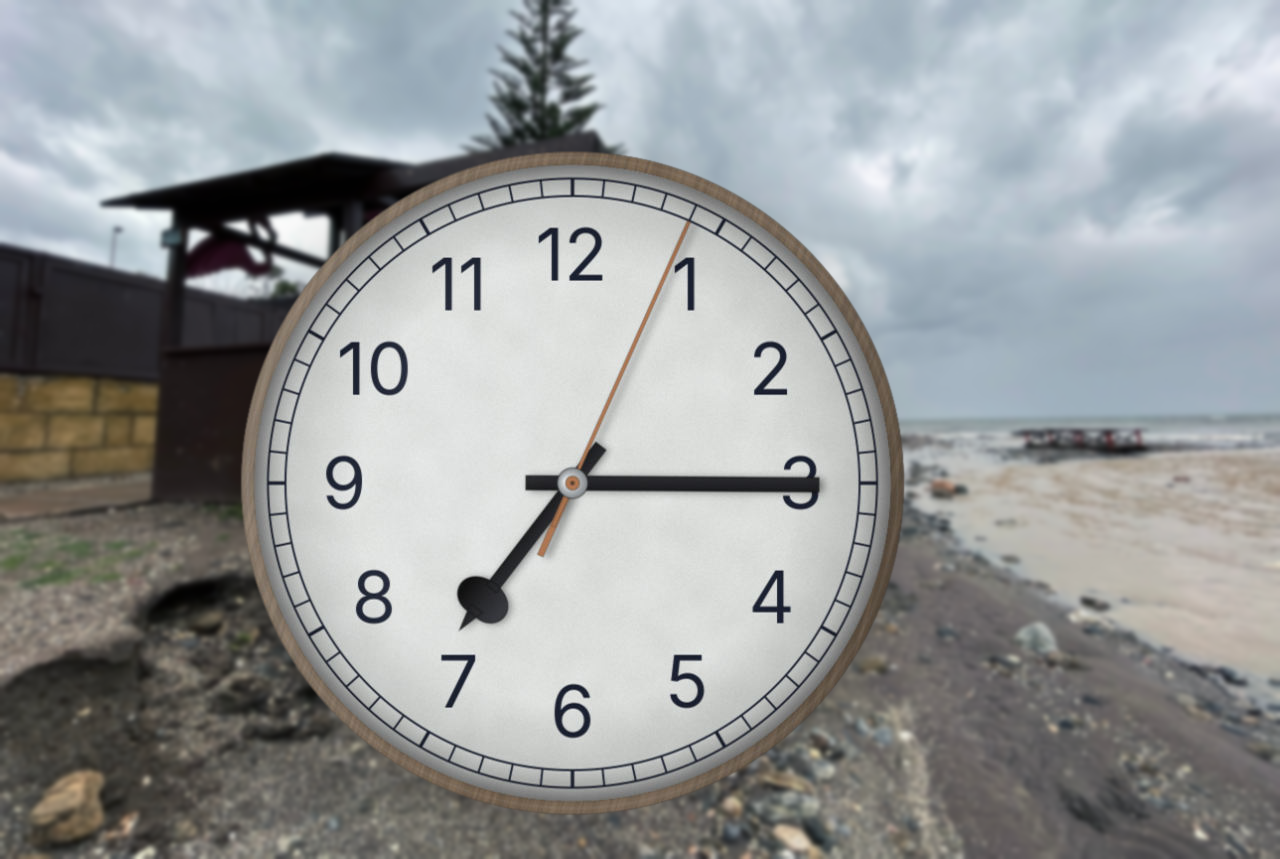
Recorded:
7.15.04
